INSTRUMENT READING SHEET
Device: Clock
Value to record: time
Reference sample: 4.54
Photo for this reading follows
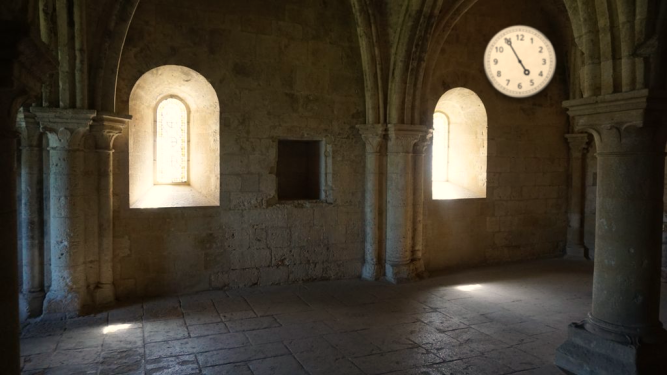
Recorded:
4.55
